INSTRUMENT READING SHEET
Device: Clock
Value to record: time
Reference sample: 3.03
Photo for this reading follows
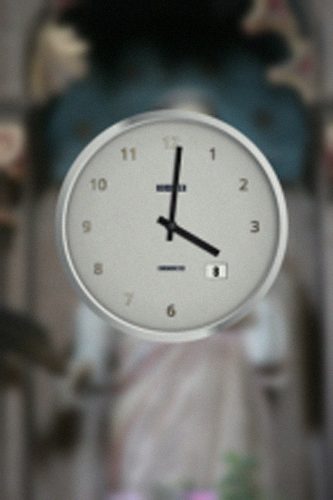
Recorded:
4.01
